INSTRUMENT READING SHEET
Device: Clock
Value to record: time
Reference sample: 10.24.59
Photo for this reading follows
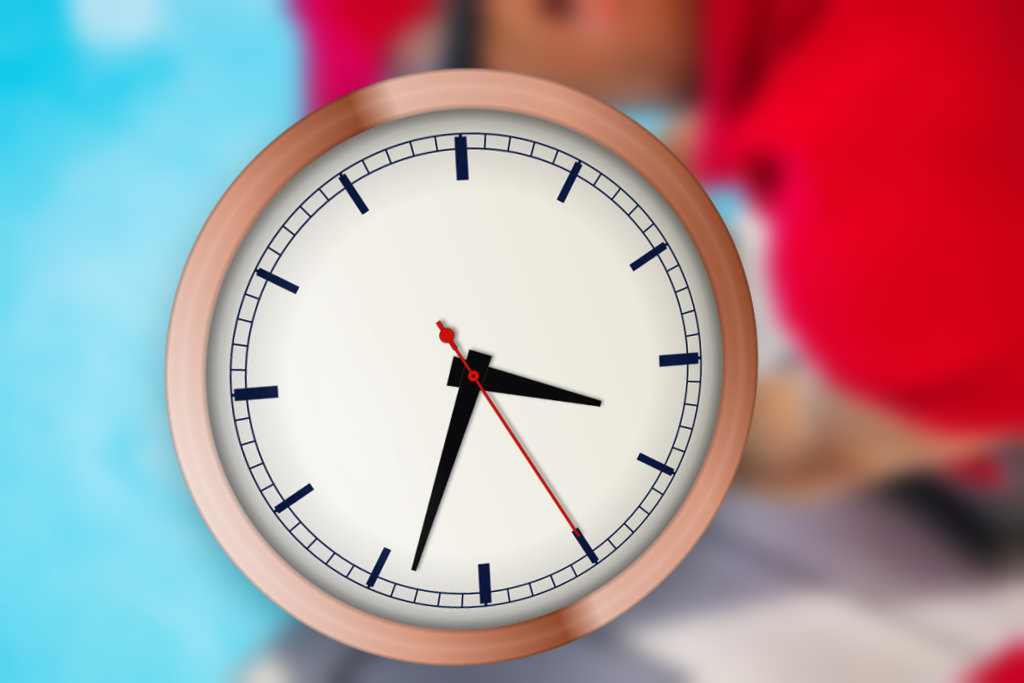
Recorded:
3.33.25
